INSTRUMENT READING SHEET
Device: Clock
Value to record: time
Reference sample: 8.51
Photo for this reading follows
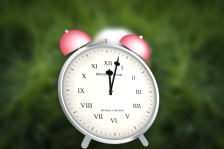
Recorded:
12.03
